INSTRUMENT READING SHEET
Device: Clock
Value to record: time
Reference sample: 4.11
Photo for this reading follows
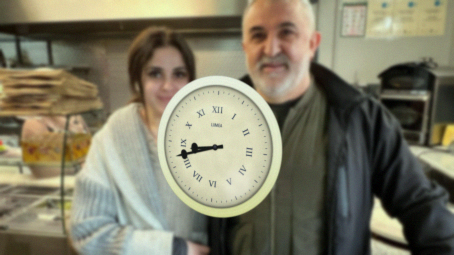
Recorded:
8.42
